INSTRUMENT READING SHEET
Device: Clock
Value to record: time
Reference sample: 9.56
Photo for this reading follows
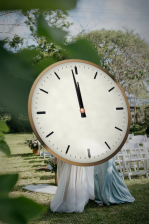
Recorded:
11.59
